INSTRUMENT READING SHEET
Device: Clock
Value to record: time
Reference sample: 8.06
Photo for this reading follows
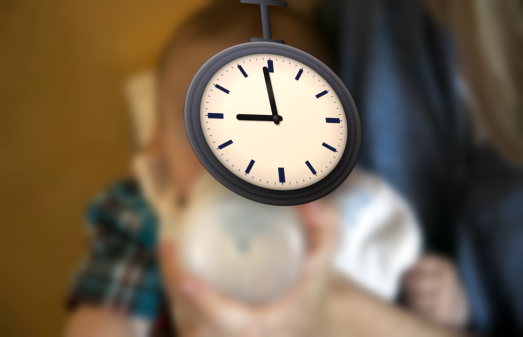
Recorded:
8.59
